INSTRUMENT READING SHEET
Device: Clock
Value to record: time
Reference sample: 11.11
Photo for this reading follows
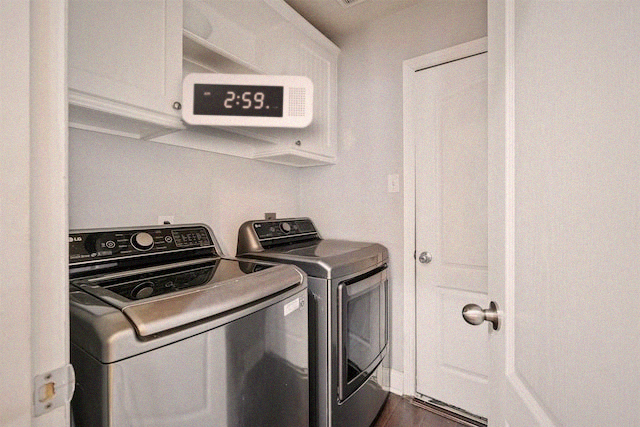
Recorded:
2.59
